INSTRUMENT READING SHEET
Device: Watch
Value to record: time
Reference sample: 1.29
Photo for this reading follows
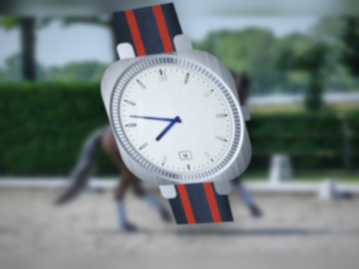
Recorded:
7.47
